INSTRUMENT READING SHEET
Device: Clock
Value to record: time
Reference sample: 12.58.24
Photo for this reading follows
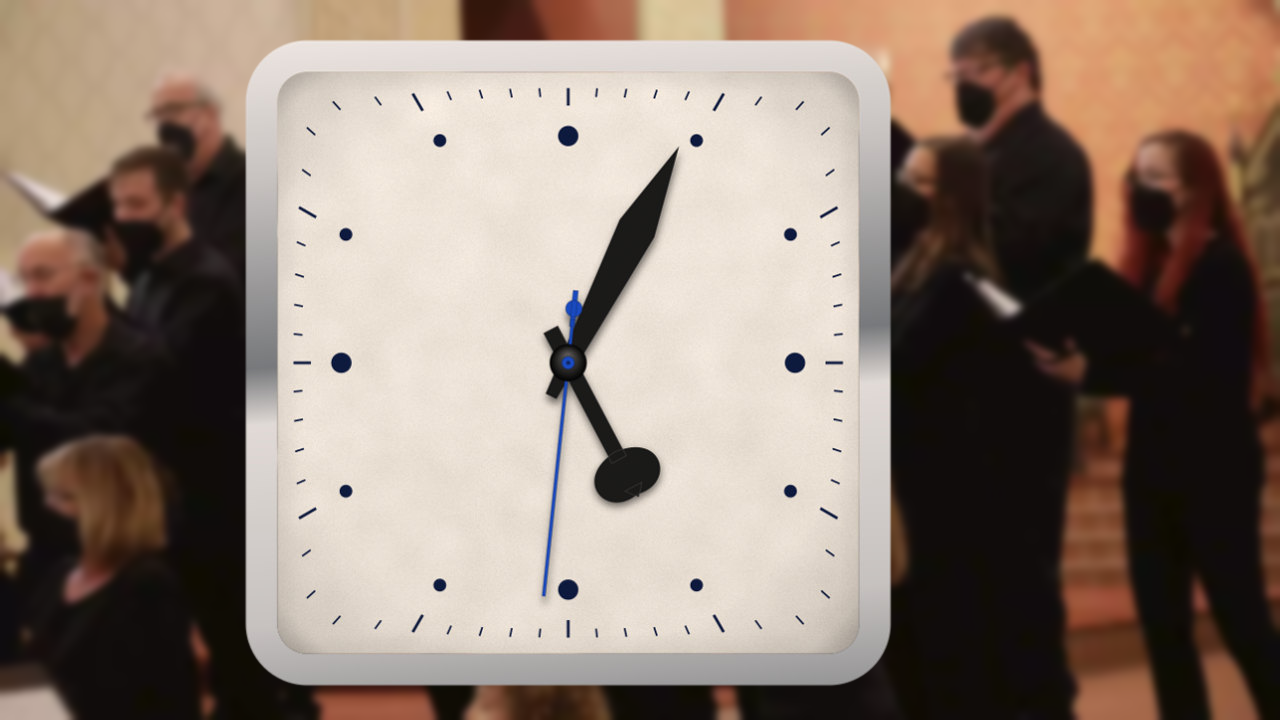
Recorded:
5.04.31
